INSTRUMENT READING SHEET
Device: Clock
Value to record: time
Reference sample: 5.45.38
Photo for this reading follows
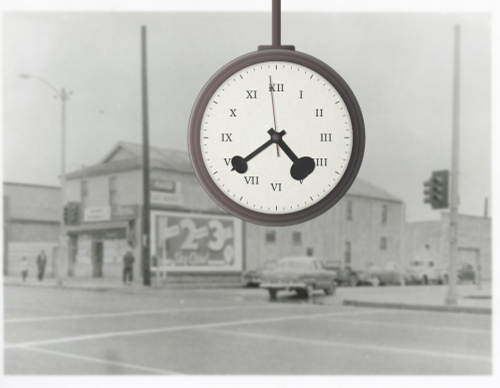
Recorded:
4.38.59
